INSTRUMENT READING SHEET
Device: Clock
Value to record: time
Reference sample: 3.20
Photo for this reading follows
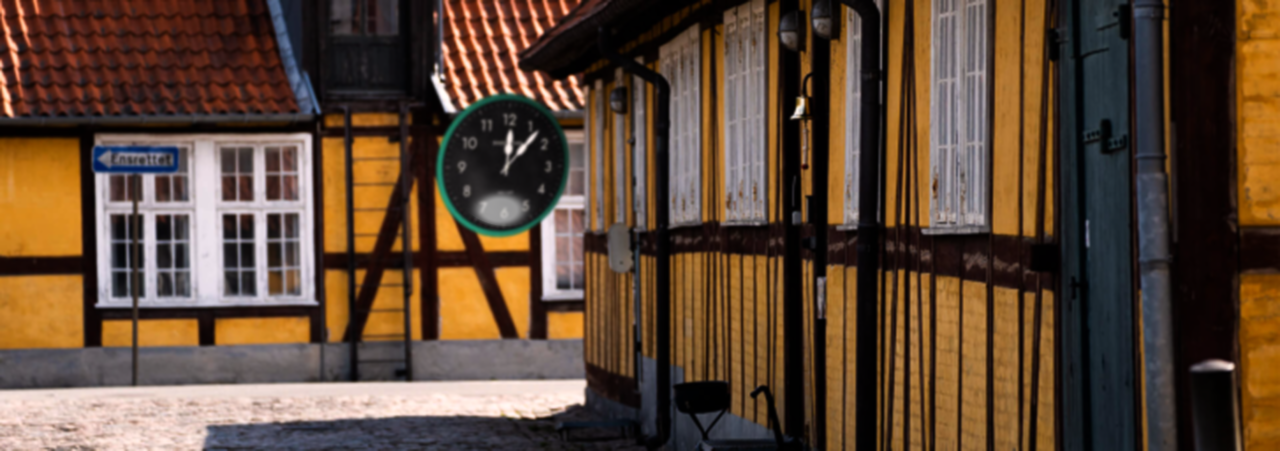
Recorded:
12.07
